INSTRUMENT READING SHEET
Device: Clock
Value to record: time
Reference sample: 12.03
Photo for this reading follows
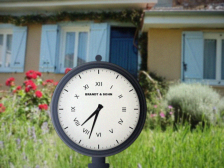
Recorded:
7.33
